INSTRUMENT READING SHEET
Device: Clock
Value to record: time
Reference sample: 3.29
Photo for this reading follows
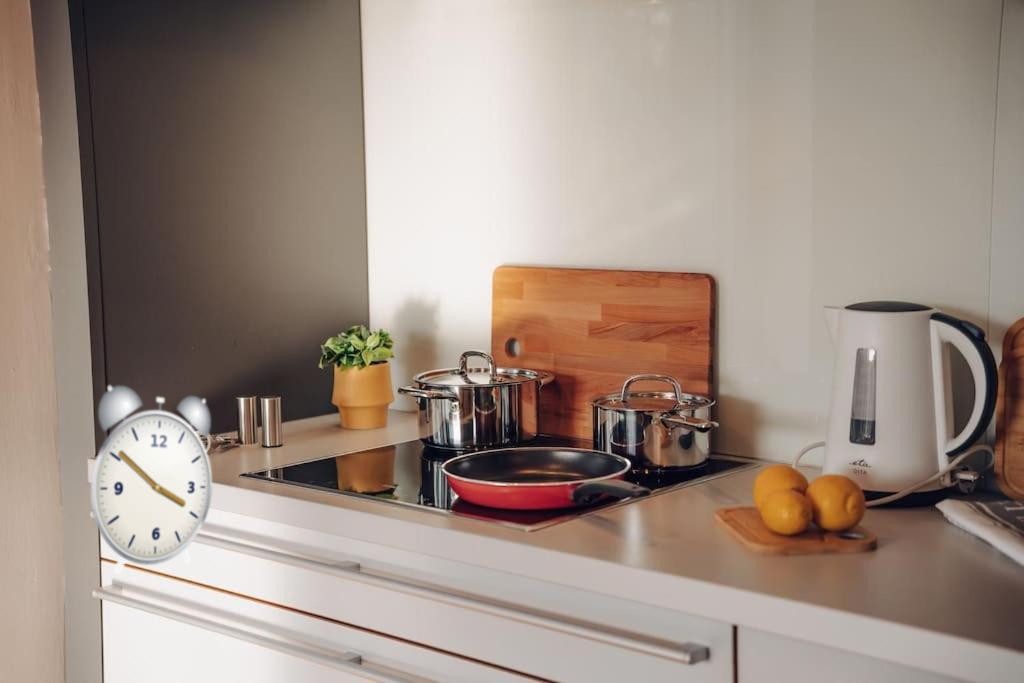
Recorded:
3.51
